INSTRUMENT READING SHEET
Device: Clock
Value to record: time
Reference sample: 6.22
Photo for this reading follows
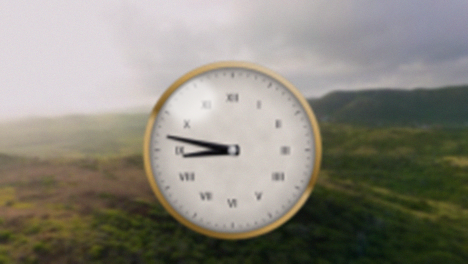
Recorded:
8.47
